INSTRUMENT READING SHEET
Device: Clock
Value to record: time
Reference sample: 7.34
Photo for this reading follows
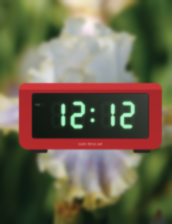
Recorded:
12.12
